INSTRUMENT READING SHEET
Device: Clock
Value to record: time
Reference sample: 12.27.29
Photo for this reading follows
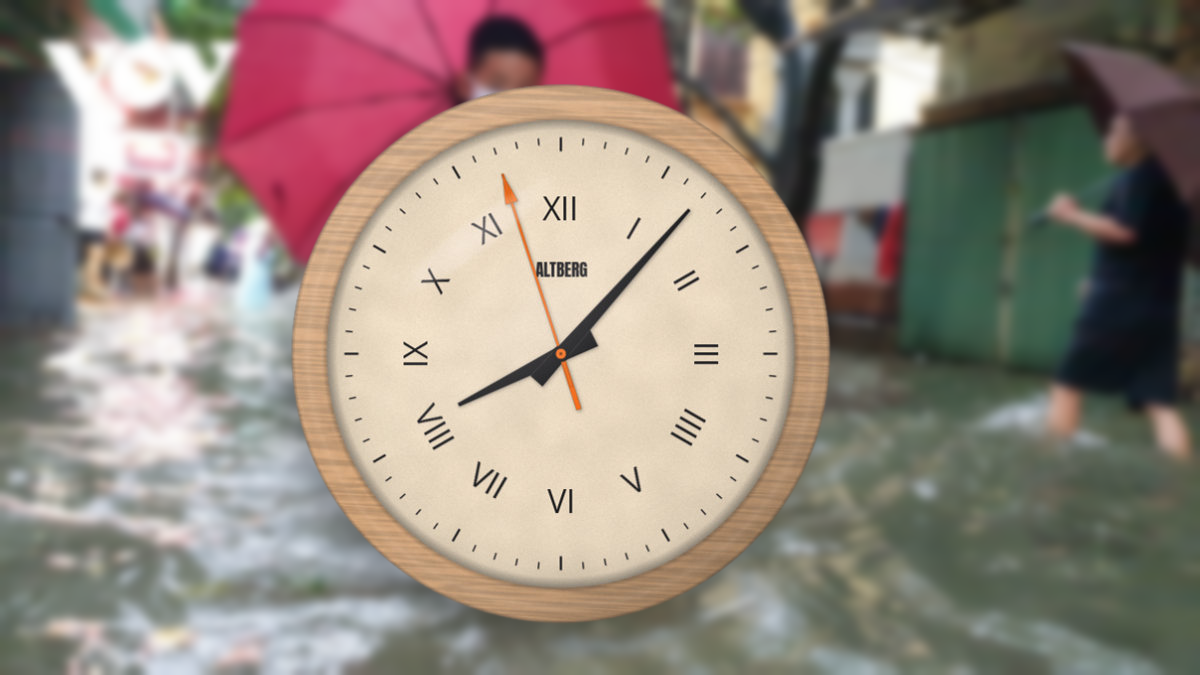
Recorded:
8.06.57
